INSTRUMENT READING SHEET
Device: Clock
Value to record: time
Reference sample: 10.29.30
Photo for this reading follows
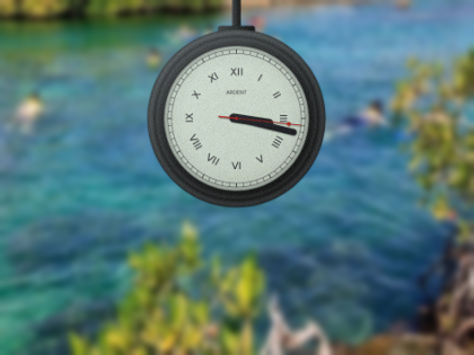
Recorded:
3.17.16
